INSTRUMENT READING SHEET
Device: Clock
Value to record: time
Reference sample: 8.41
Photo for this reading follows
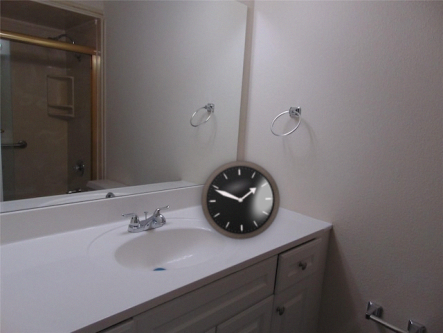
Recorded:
1.49
